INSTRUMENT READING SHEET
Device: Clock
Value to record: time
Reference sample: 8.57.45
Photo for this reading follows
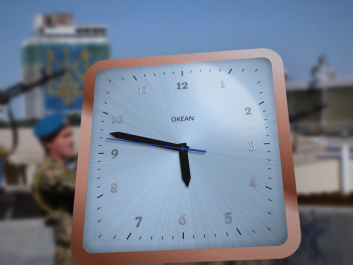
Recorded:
5.47.47
